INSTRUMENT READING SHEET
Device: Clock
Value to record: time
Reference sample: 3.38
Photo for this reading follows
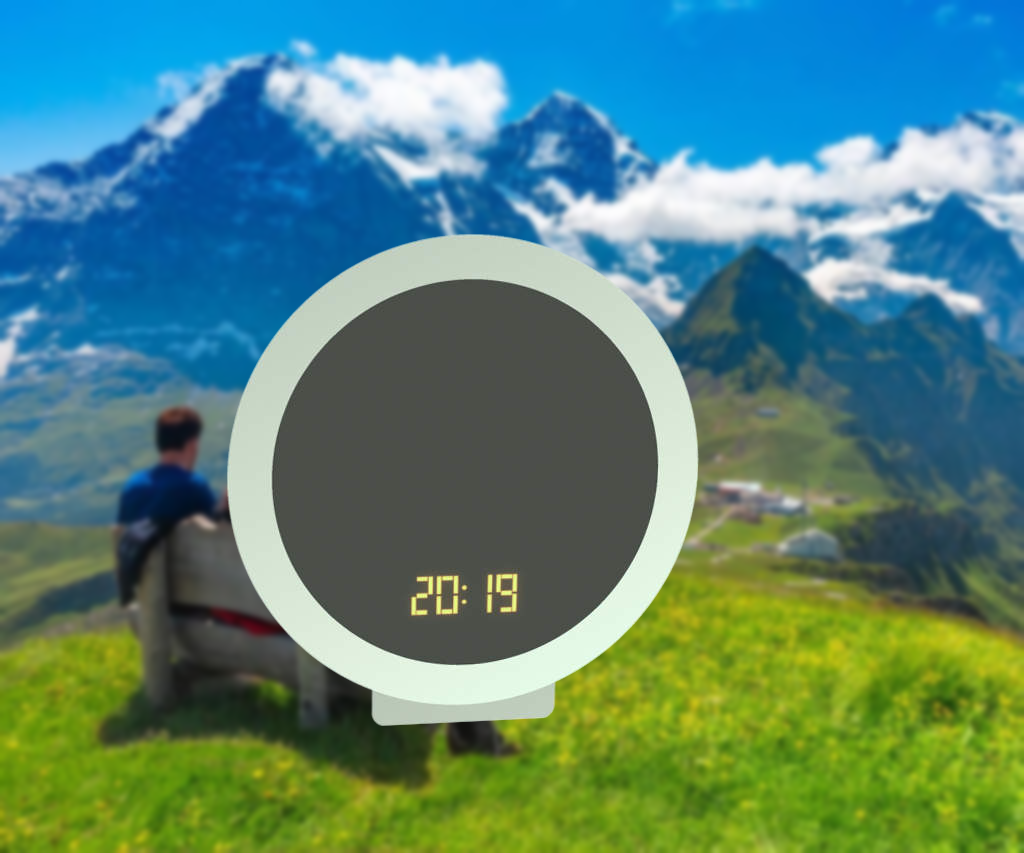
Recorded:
20.19
